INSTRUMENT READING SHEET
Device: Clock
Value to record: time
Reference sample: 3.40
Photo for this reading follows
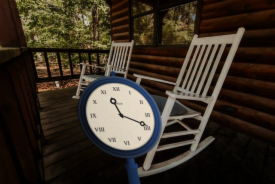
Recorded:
11.19
